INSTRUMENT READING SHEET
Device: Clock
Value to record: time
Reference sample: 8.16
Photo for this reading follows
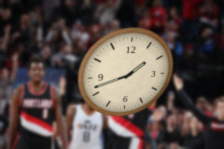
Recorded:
1.42
